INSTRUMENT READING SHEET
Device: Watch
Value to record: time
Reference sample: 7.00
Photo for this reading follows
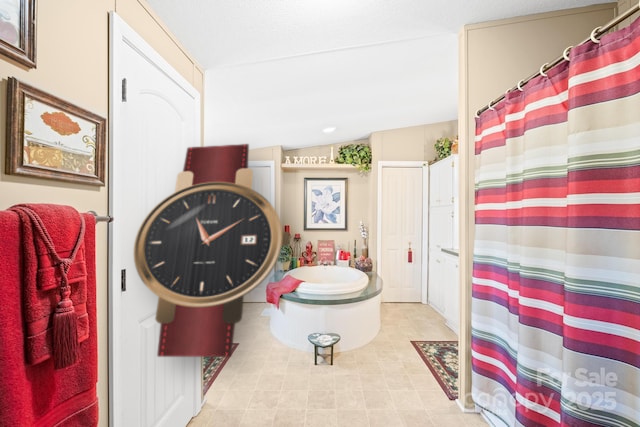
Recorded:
11.09
